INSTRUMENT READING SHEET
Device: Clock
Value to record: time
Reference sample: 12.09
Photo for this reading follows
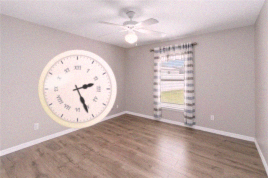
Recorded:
2.26
